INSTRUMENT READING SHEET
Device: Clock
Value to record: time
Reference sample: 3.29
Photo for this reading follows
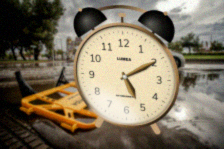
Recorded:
5.10
